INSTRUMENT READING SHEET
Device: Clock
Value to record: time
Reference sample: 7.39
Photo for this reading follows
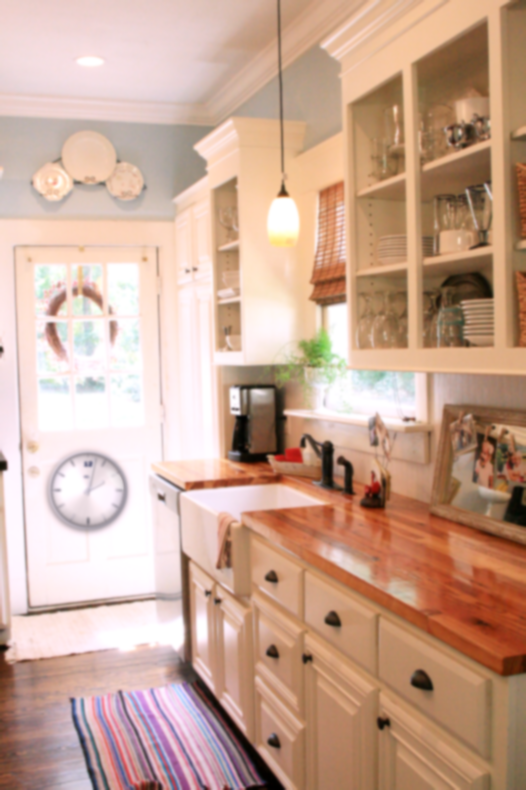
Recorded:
2.02
